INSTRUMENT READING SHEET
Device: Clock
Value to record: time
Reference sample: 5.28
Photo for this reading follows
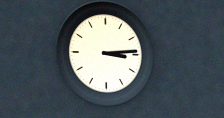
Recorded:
3.14
